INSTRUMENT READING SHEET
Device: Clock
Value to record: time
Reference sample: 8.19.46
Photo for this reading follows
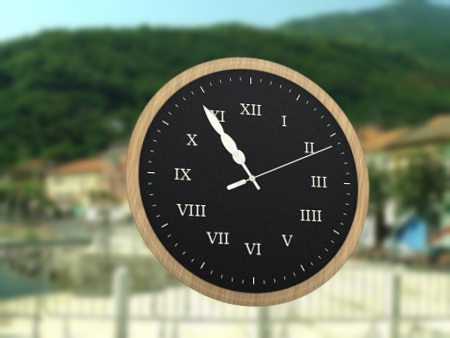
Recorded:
10.54.11
